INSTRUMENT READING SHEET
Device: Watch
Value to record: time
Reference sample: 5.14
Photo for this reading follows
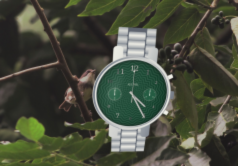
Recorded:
4.25
